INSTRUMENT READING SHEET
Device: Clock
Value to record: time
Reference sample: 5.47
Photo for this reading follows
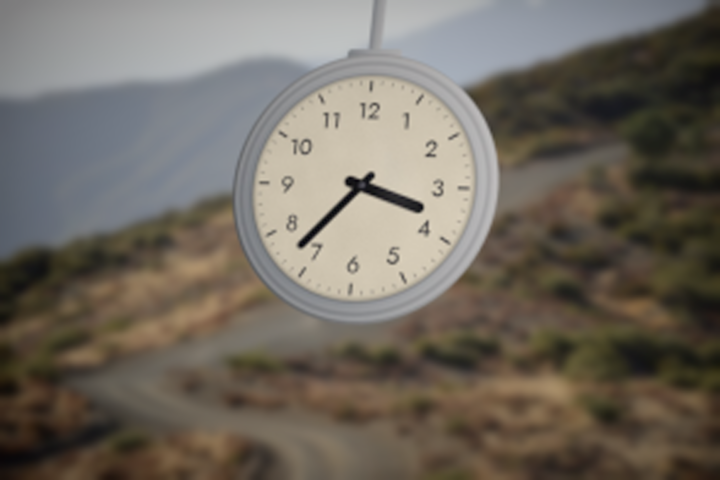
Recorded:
3.37
